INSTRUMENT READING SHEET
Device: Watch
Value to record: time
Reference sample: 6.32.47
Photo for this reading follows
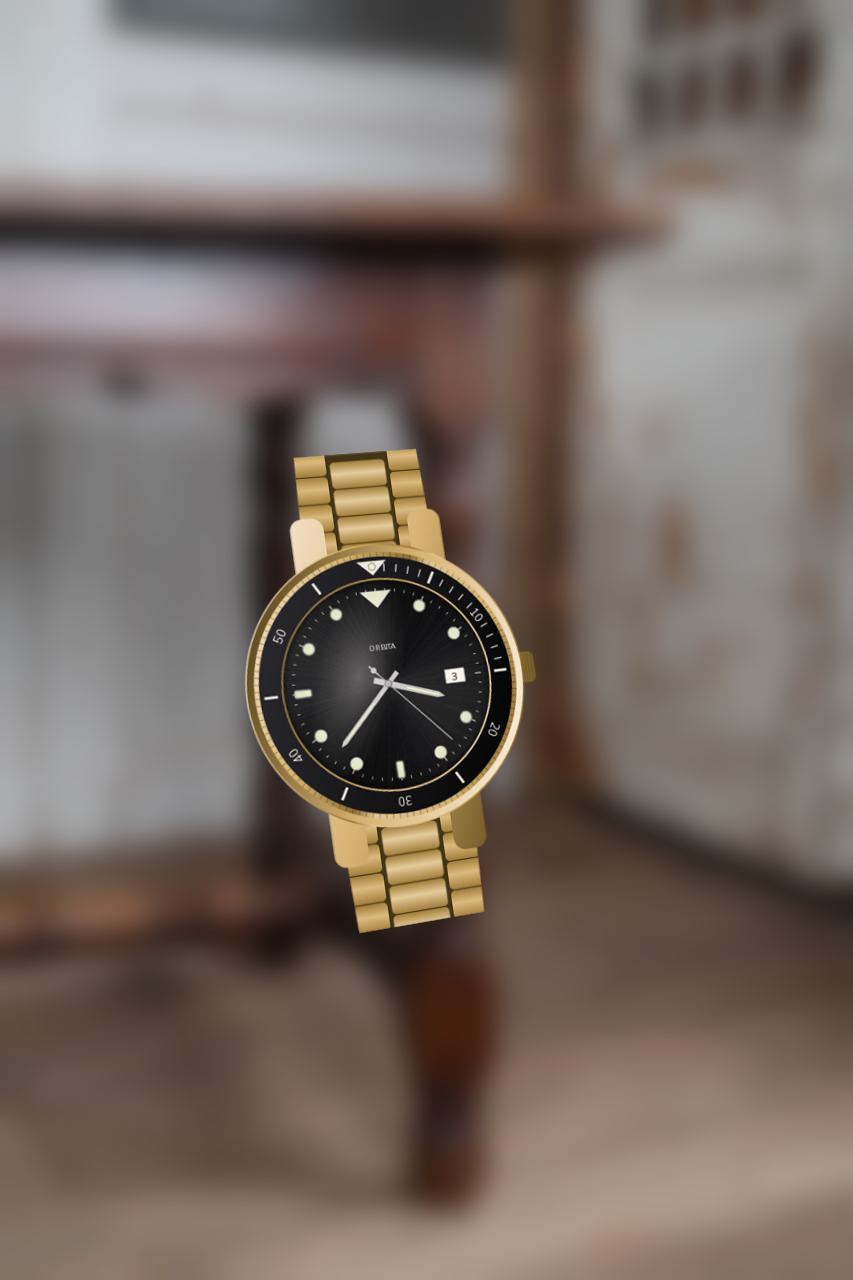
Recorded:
3.37.23
